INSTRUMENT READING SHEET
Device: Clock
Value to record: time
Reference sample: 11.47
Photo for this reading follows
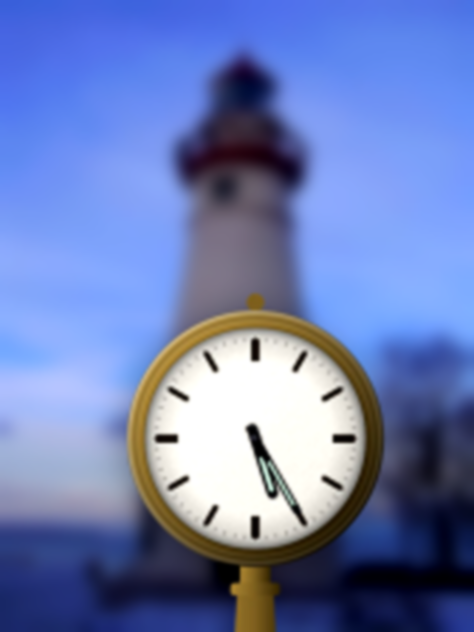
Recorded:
5.25
